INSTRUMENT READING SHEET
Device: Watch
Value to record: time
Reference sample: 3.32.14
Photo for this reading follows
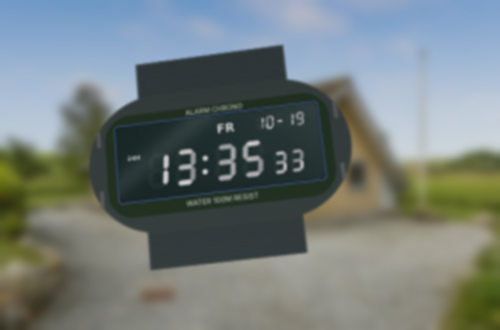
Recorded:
13.35.33
